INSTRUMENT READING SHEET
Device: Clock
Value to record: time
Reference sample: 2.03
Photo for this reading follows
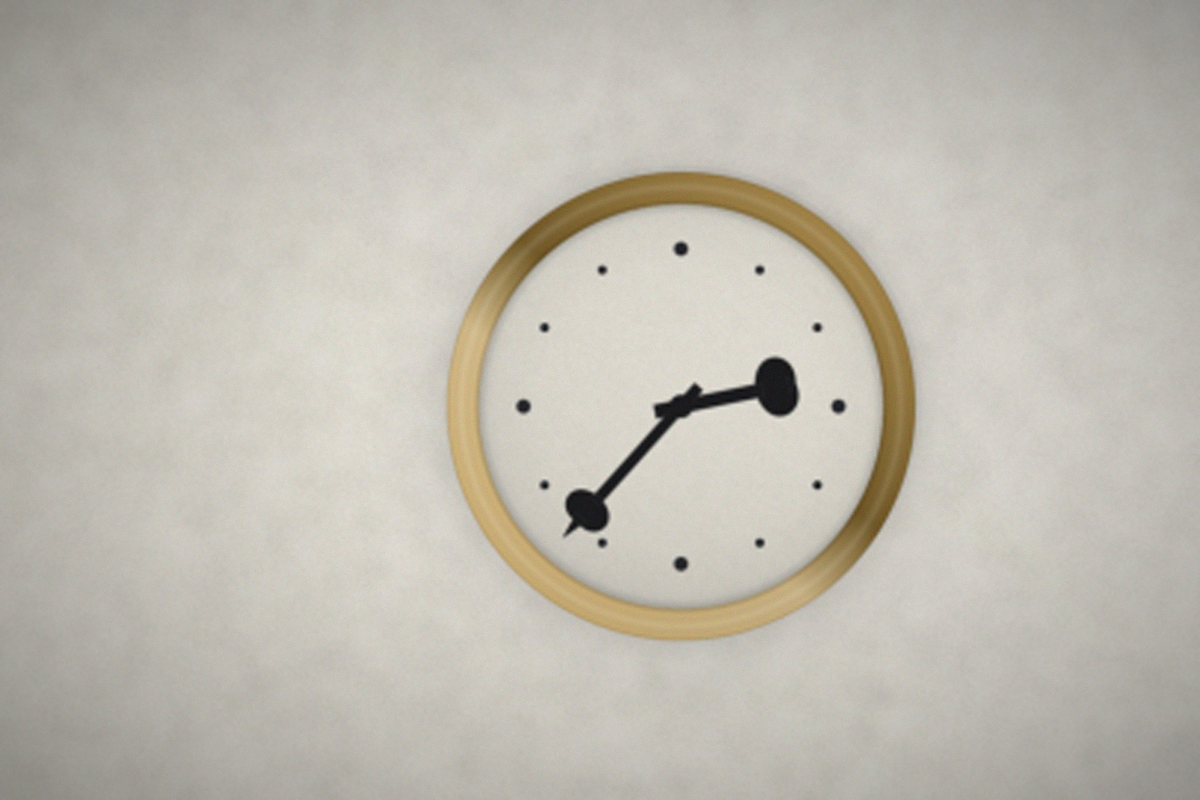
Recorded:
2.37
